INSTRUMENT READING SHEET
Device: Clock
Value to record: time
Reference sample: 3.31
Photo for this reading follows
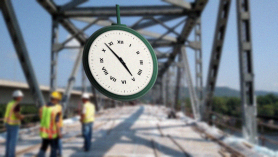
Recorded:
4.53
